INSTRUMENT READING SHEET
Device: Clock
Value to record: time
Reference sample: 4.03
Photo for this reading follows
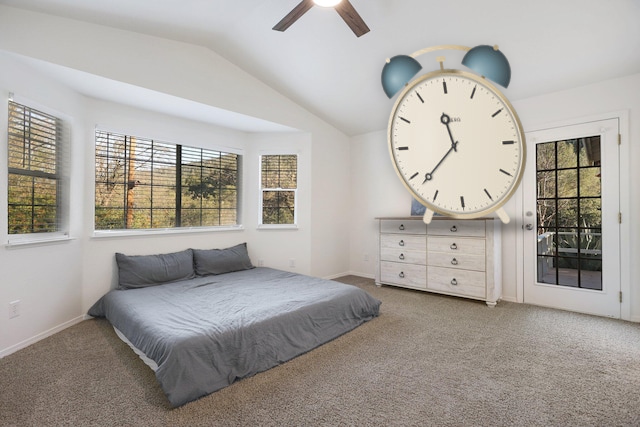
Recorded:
11.38
